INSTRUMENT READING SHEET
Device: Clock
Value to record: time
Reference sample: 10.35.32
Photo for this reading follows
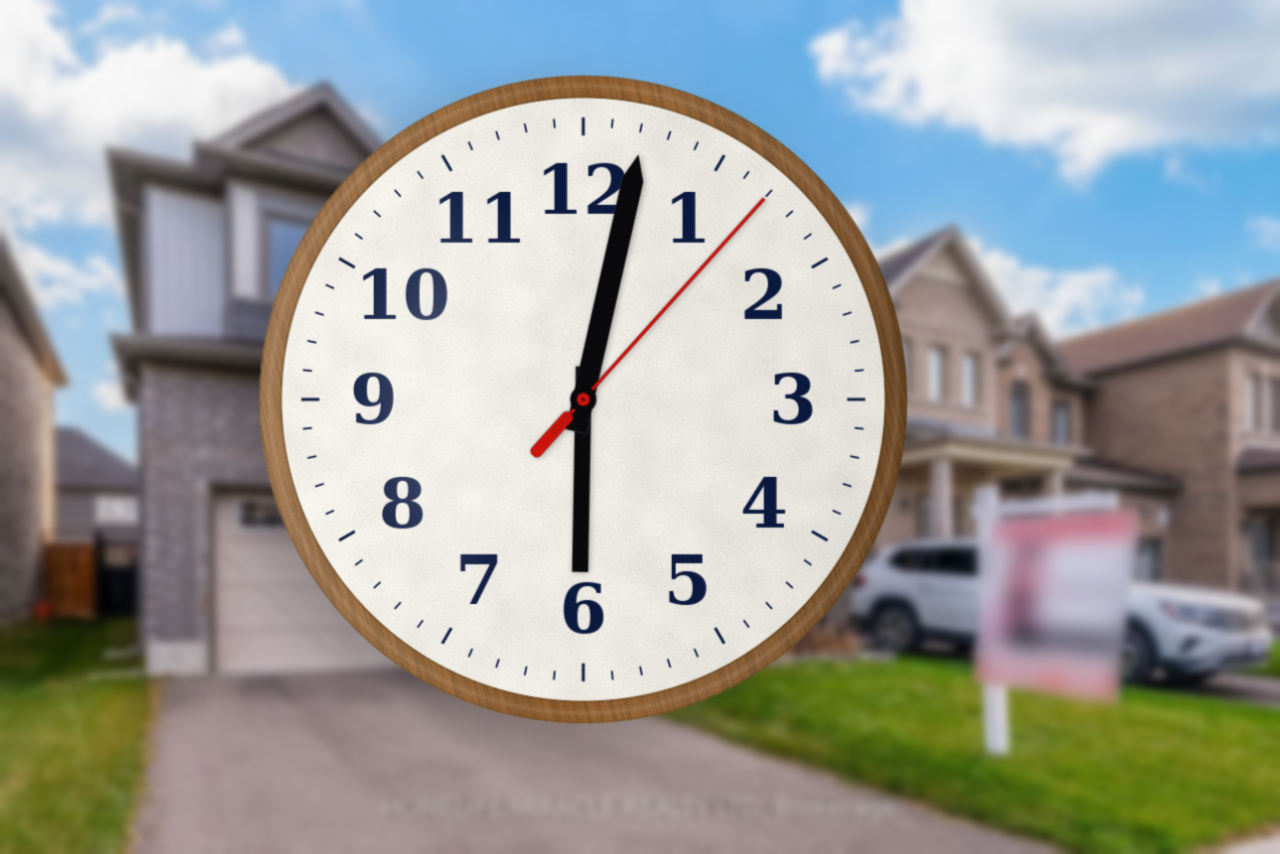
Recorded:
6.02.07
